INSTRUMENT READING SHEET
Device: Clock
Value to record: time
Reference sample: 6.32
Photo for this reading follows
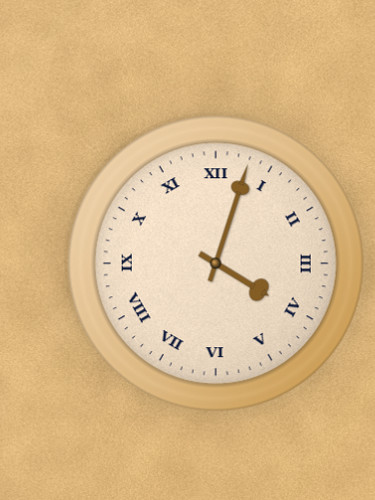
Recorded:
4.03
